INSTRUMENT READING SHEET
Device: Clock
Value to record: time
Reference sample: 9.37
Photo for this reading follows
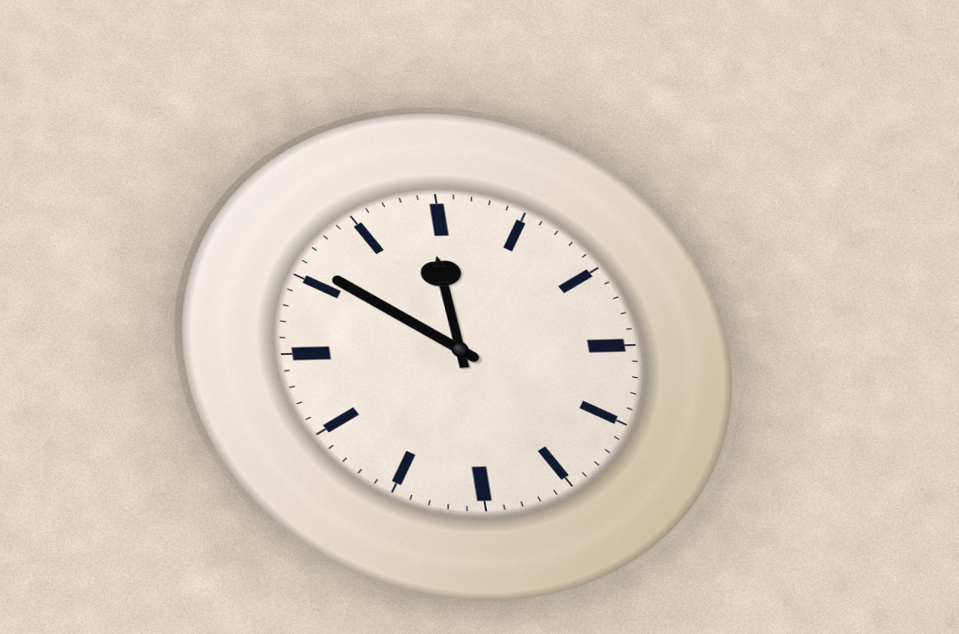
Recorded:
11.51
